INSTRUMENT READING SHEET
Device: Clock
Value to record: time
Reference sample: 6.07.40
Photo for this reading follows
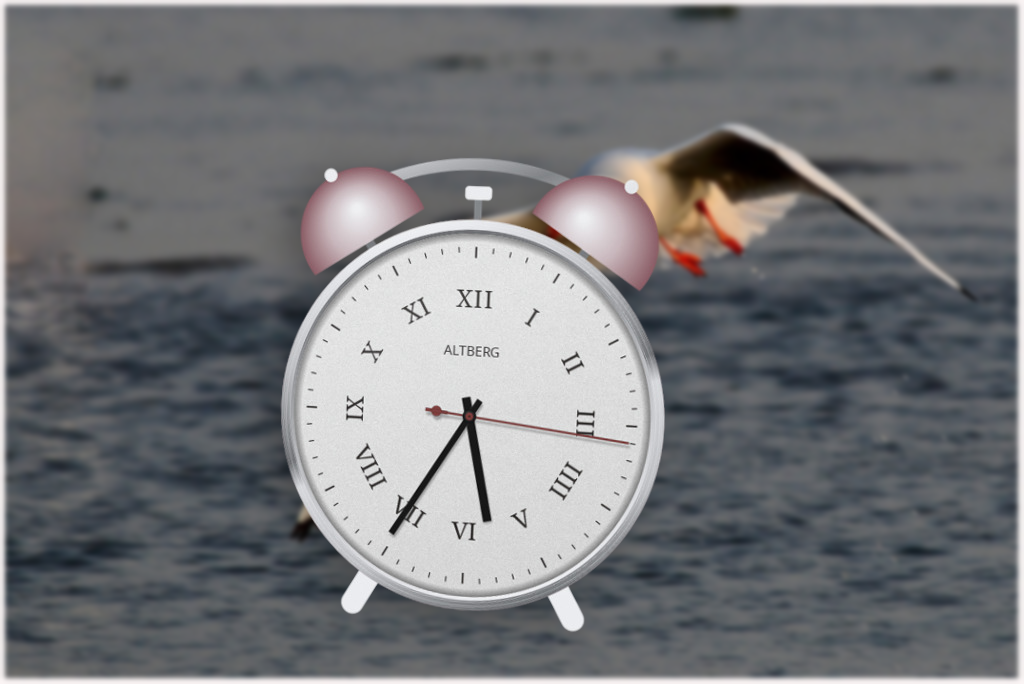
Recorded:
5.35.16
